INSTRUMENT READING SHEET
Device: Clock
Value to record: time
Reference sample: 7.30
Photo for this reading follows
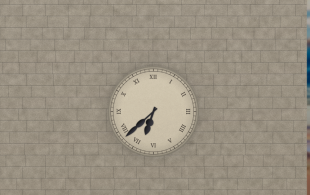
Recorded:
6.38
